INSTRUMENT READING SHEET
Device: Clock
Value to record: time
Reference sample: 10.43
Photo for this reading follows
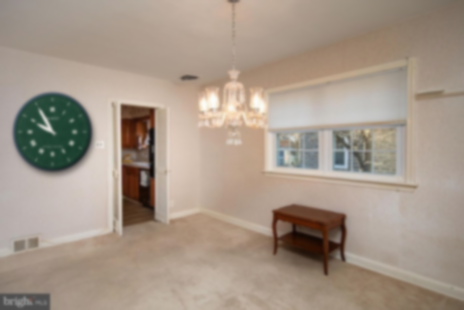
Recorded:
9.55
